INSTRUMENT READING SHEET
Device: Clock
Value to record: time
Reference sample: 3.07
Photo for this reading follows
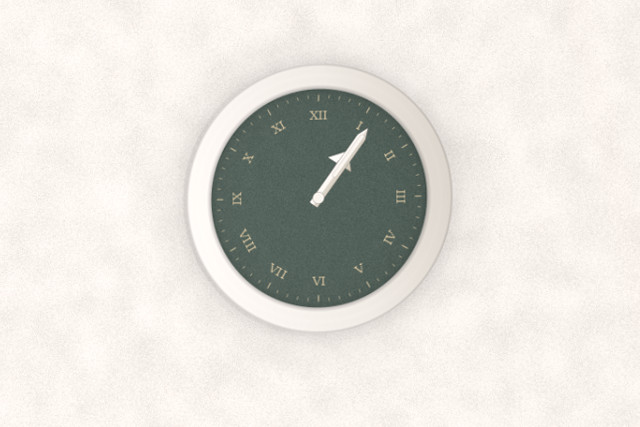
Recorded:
1.06
